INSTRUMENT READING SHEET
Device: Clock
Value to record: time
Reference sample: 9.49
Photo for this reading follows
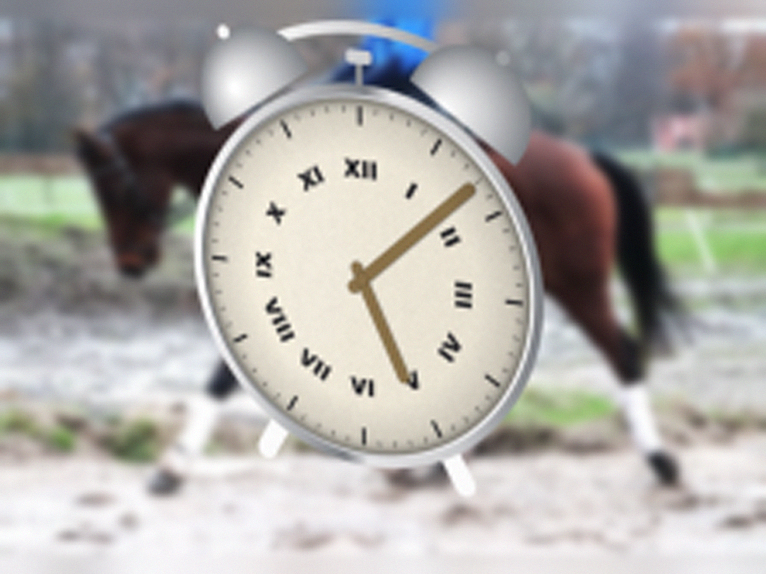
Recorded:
5.08
